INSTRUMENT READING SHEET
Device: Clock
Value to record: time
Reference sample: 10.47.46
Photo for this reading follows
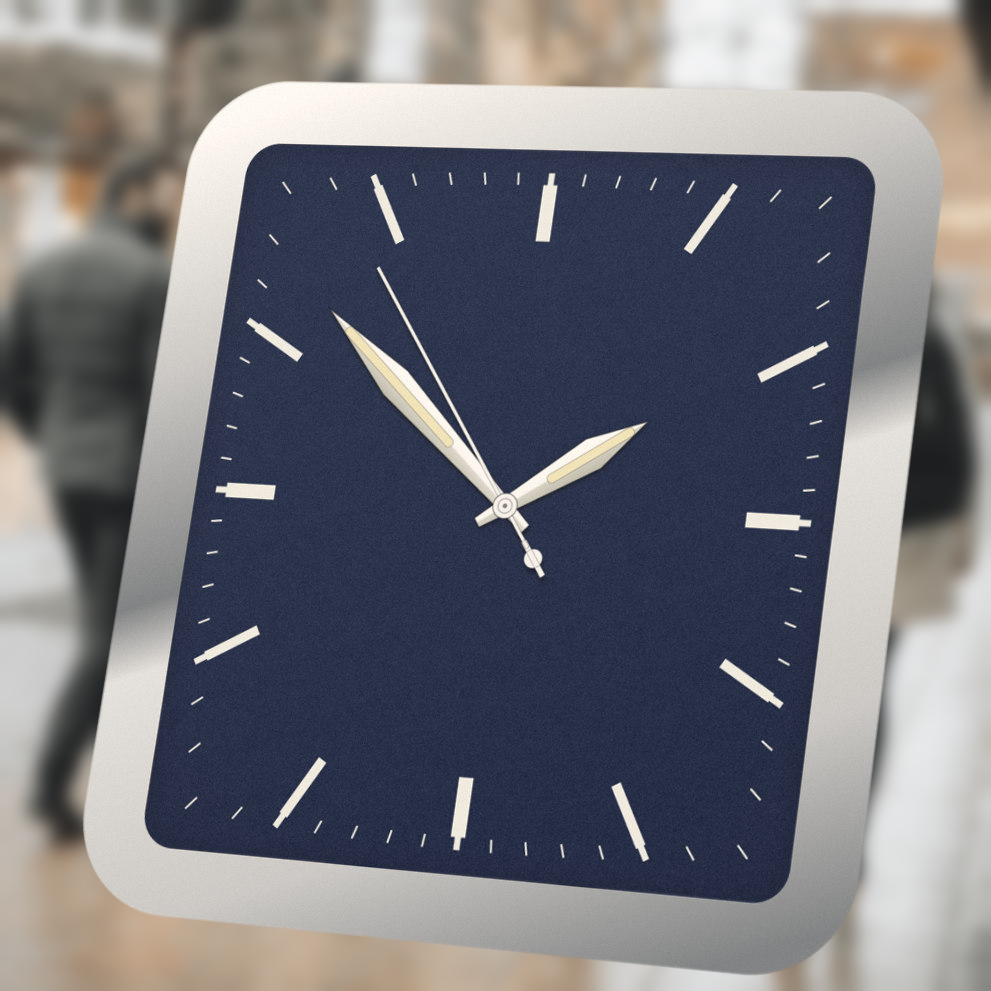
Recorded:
1.51.54
